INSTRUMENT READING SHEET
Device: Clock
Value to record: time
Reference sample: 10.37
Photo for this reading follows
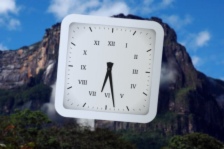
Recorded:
6.28
